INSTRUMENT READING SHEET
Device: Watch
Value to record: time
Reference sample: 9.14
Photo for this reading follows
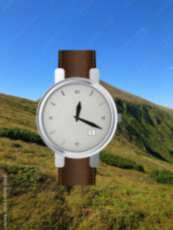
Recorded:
12.19
